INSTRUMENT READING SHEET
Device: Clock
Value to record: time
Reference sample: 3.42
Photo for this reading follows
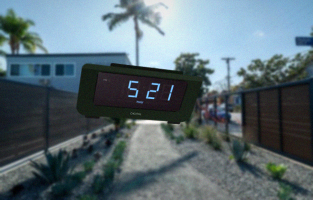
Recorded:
5.21
